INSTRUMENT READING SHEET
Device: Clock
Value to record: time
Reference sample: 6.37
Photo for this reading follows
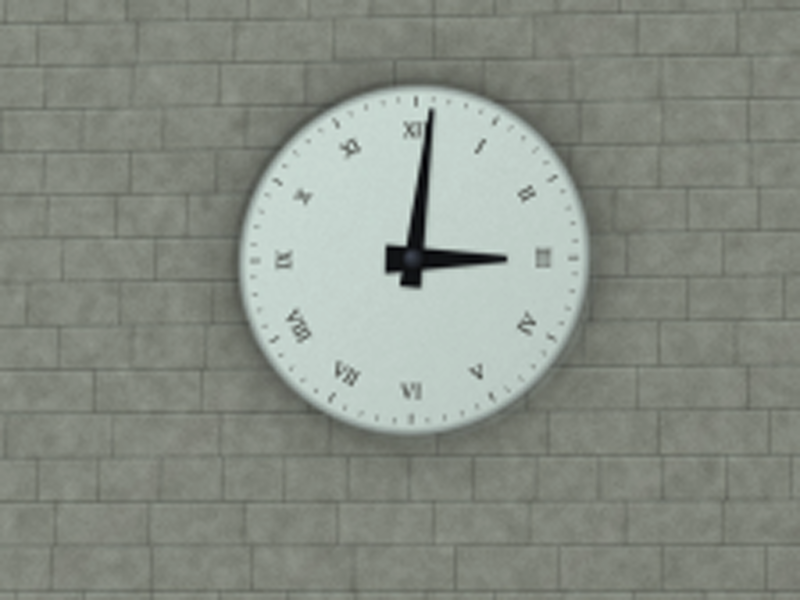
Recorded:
3.01
